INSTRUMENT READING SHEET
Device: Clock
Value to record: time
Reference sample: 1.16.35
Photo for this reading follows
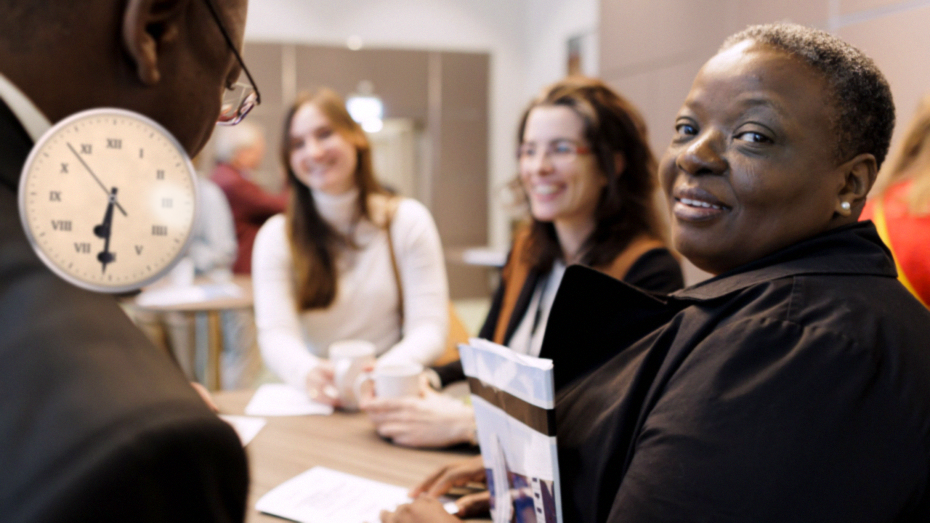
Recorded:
6.30.53
